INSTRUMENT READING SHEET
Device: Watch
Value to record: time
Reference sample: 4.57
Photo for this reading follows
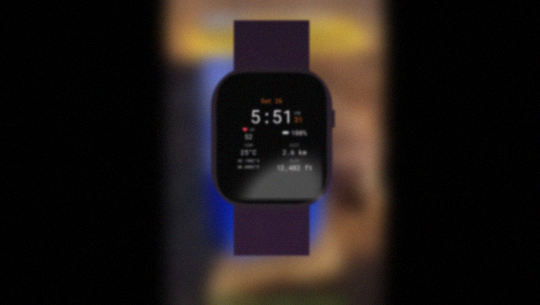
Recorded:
5.51
